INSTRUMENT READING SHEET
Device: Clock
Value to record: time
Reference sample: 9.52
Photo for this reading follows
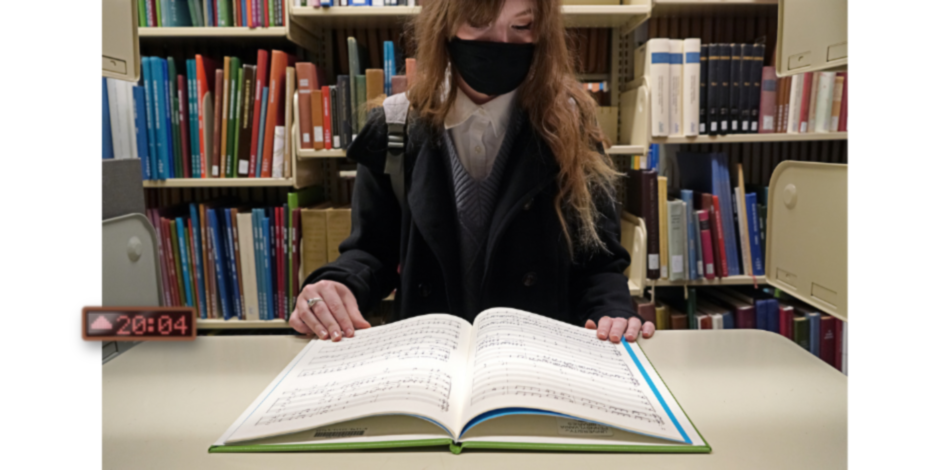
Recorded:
20.04
